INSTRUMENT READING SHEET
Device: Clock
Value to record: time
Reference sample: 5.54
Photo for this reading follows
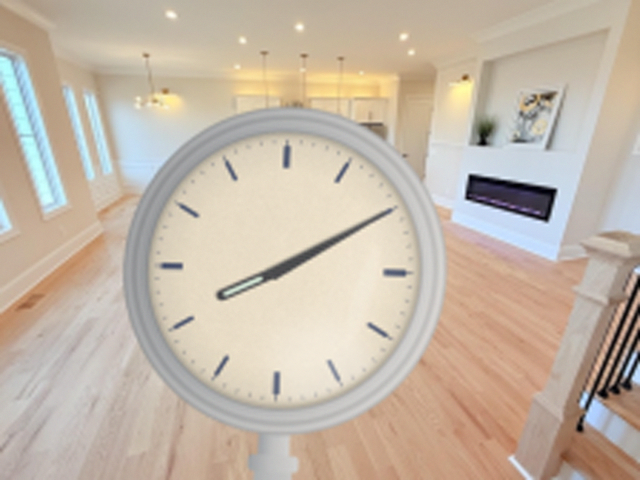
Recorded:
8.10
